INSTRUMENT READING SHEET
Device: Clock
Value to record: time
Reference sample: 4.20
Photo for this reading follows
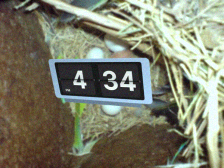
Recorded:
4.34
